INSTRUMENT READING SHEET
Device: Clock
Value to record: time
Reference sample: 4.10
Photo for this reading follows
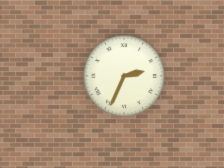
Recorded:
2.34
